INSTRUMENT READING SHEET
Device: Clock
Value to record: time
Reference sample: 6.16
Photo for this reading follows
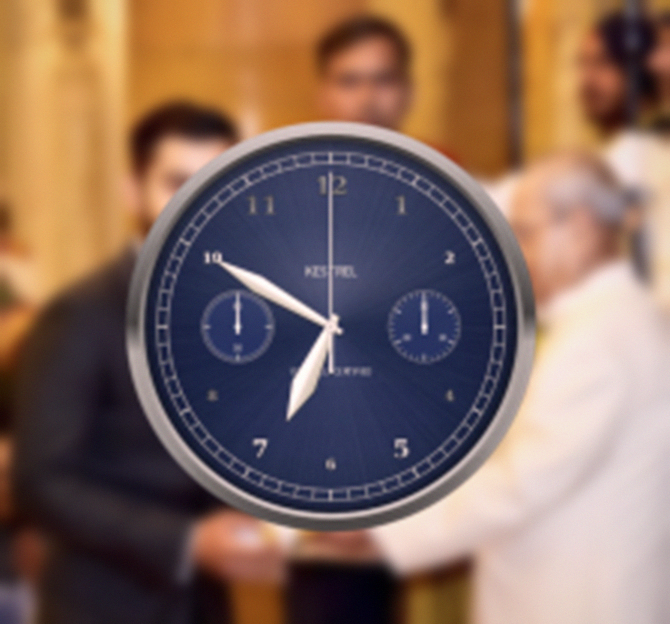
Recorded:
6.50
